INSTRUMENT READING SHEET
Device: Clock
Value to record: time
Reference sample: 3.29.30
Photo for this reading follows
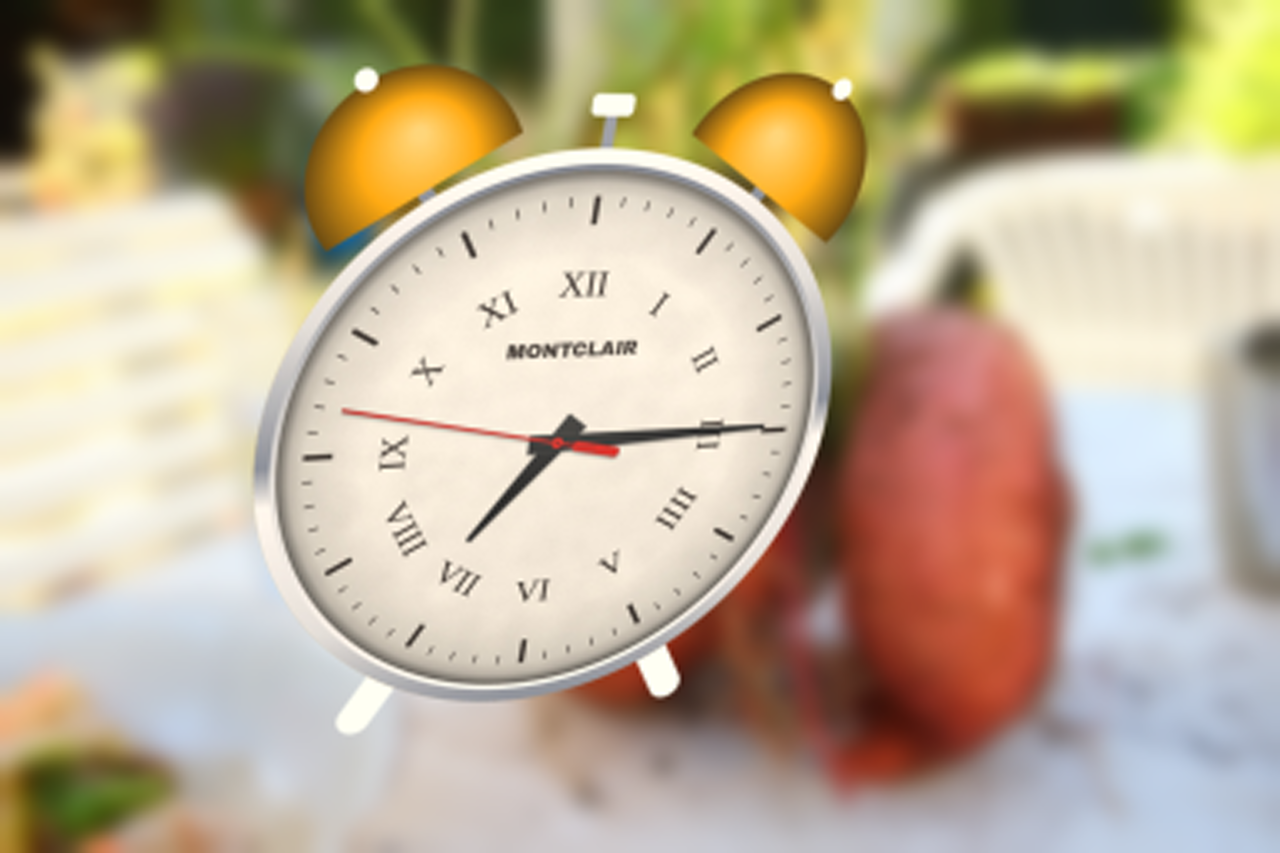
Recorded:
7.14.47
